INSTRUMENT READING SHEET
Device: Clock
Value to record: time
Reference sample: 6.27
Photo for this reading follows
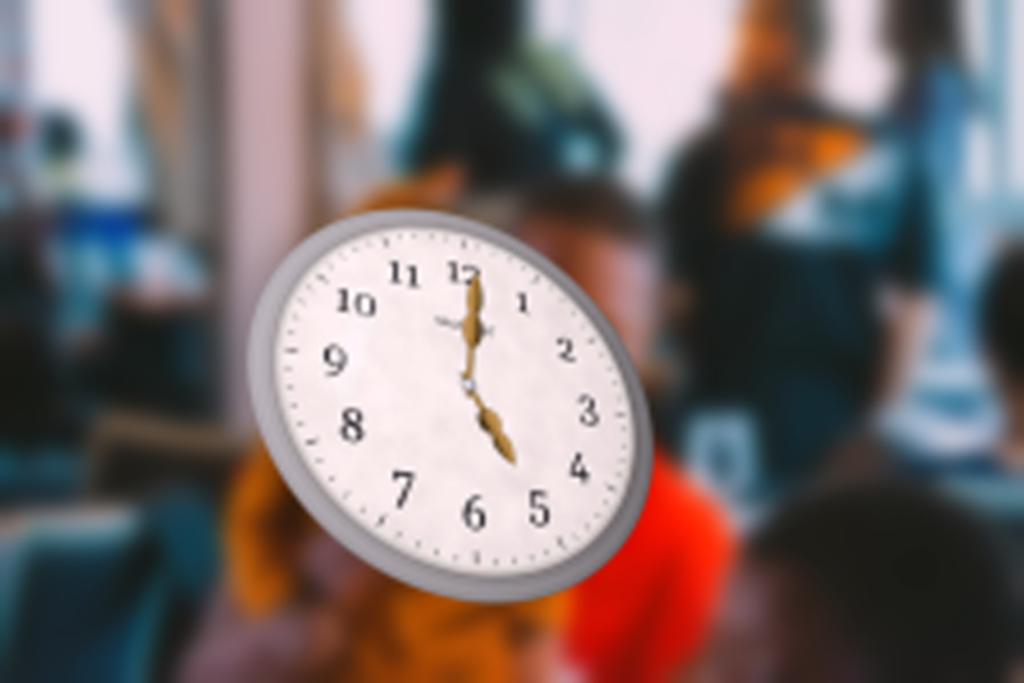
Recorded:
5.01
